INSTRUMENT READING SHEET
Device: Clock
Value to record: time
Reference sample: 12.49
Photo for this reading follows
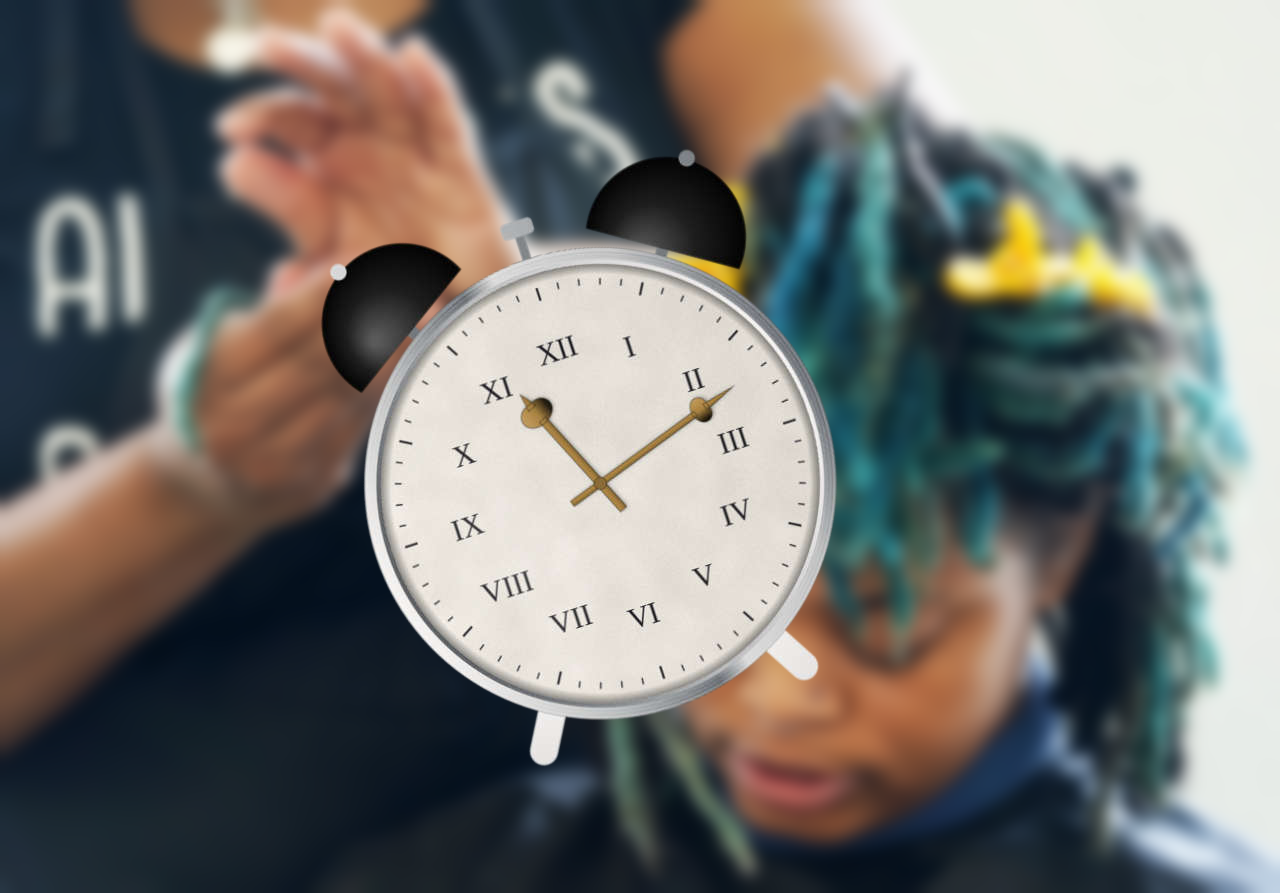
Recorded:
11.12
